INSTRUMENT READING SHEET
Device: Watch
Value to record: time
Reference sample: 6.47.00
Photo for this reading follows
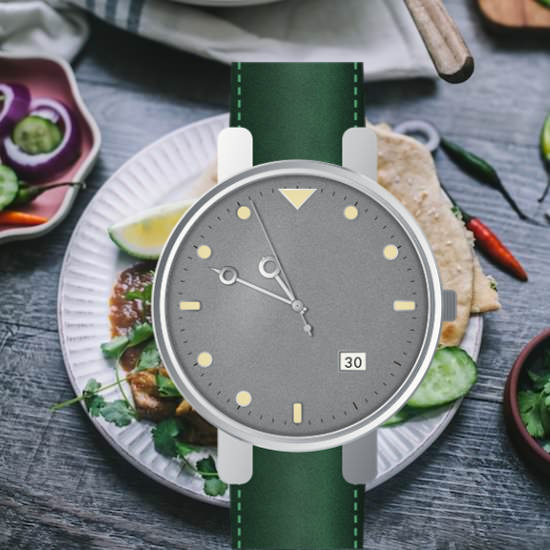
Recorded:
10.48.56
